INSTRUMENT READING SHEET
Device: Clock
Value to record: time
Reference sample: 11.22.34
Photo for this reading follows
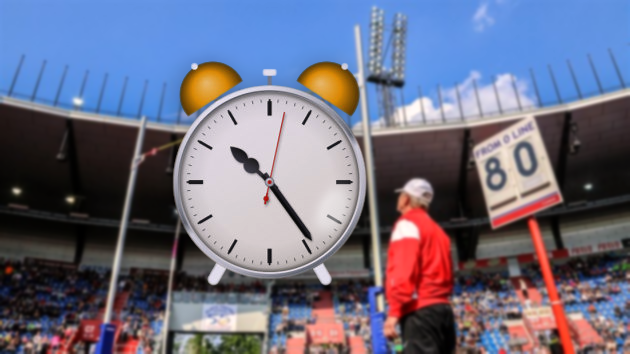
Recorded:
10.24.02
